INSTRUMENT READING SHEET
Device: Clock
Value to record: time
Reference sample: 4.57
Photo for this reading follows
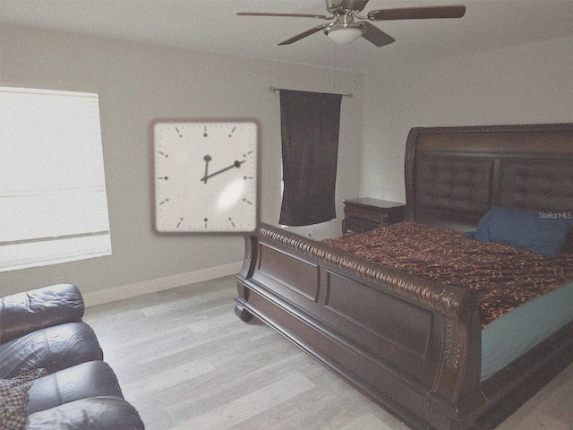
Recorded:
12.11
